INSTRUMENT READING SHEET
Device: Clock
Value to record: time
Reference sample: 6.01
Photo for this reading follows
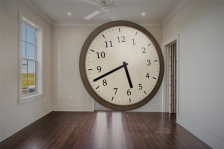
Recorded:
5.42
